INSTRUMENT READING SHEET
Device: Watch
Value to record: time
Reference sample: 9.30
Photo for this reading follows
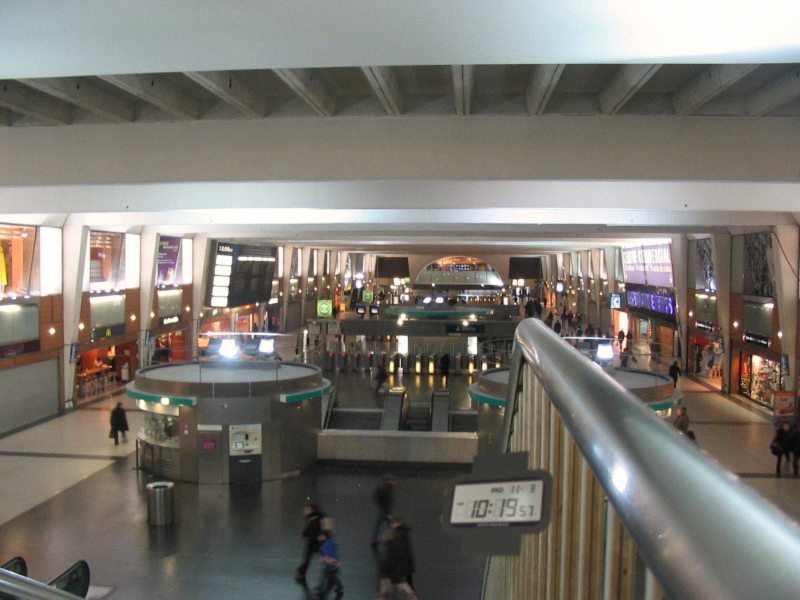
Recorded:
10.19
